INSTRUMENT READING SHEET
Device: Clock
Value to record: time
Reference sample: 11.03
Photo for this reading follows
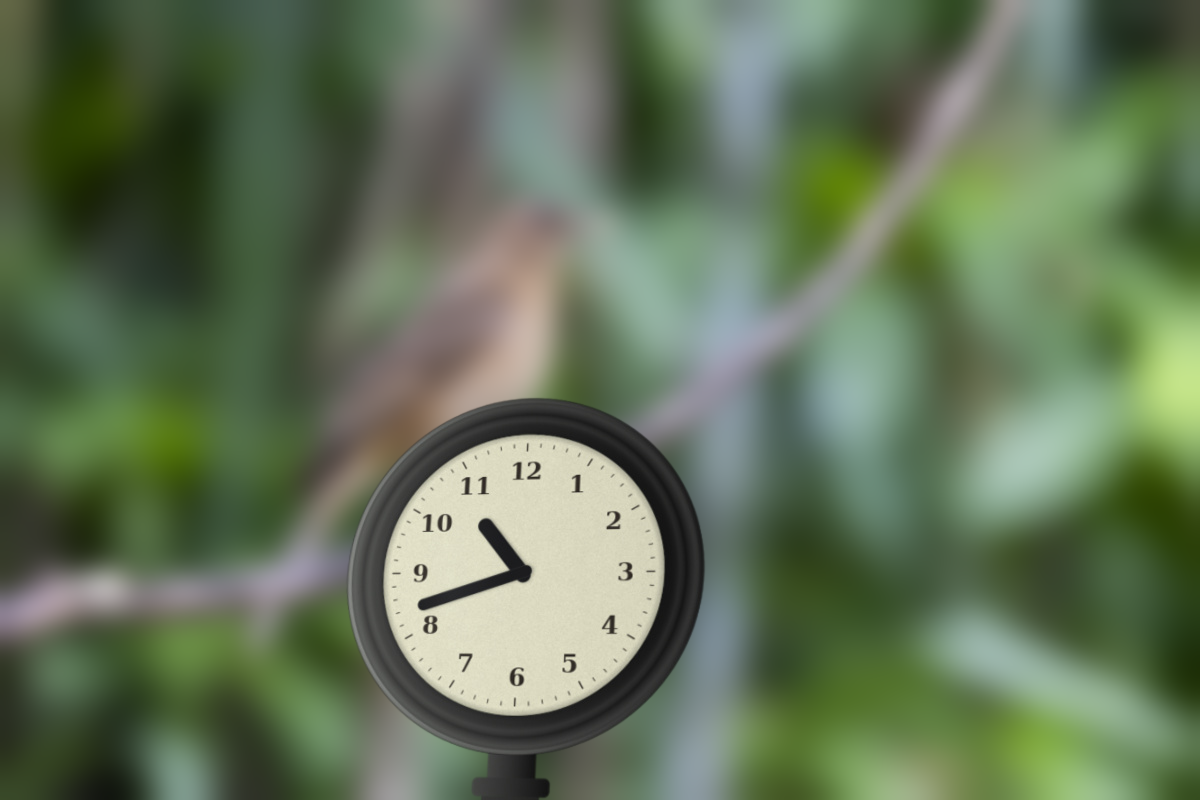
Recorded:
10.42
